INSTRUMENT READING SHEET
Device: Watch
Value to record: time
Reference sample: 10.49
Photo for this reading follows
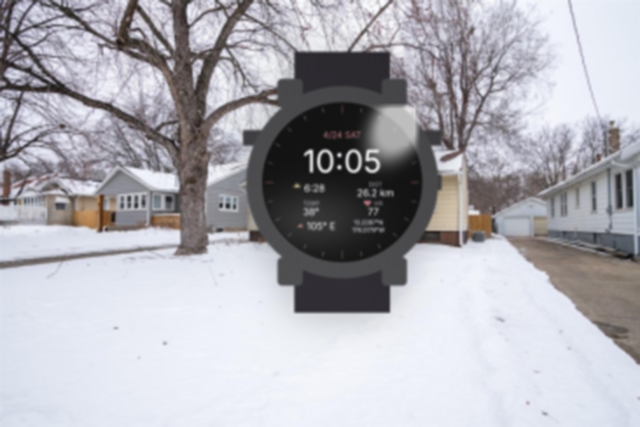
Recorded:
10.05
